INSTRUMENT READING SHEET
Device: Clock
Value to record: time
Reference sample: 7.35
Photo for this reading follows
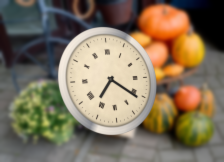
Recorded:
7.21
